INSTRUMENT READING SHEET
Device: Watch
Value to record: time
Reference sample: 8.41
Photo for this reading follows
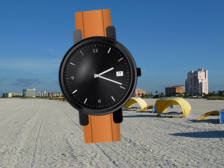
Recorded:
2.19
